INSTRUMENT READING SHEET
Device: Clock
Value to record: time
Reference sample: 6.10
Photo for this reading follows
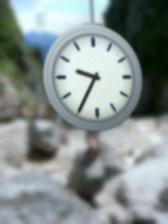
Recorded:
9.35
